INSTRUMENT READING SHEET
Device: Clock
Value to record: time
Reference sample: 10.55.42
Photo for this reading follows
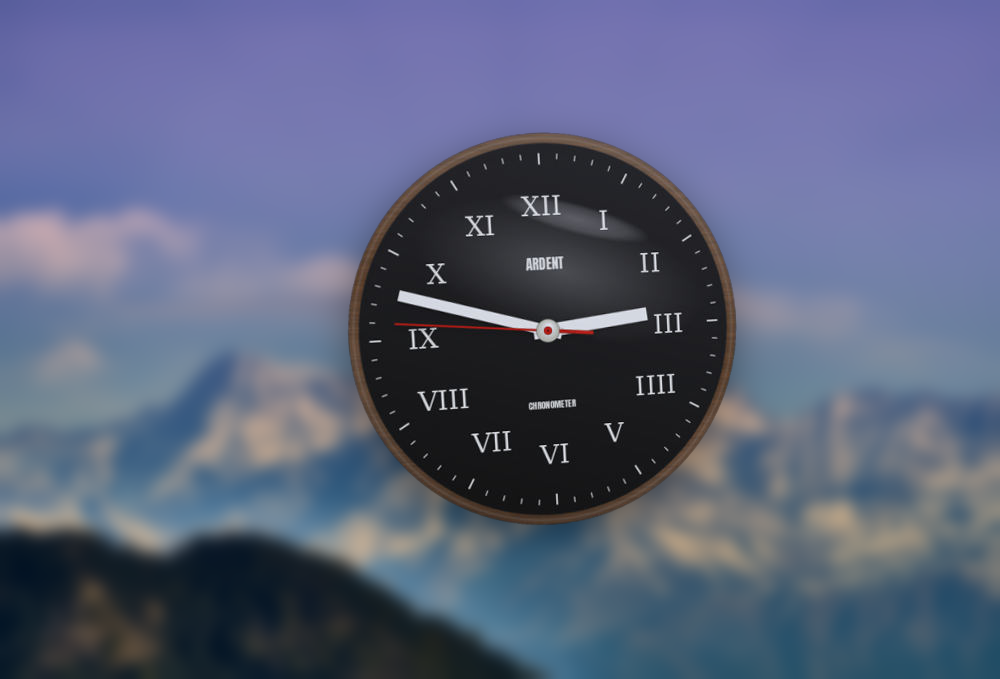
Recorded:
2.47.46
